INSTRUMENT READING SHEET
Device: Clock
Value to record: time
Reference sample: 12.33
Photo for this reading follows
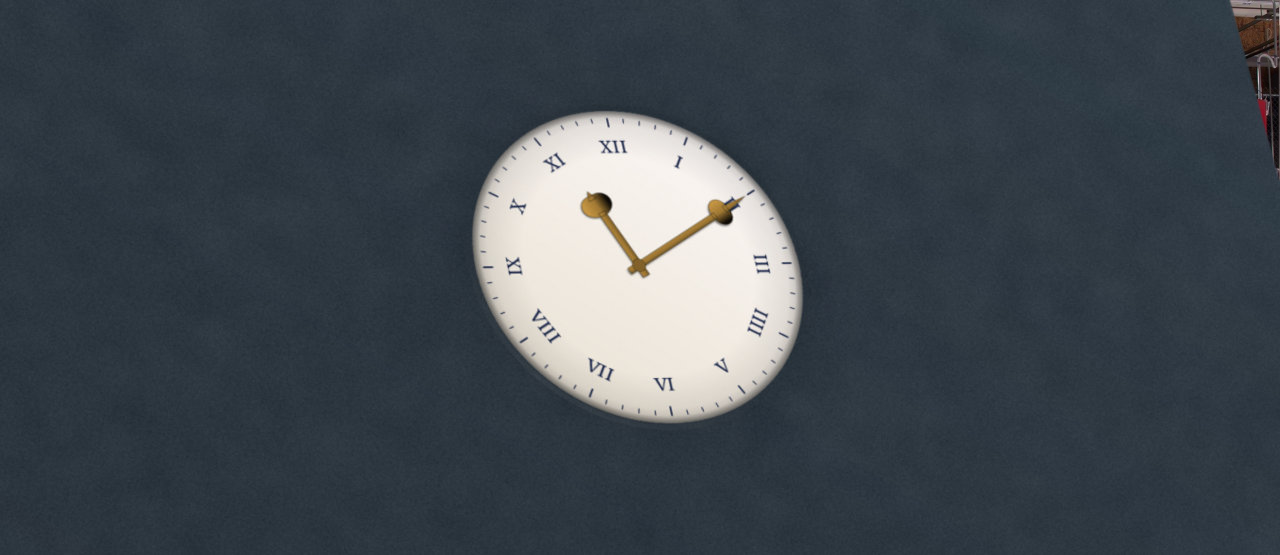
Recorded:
11.10
